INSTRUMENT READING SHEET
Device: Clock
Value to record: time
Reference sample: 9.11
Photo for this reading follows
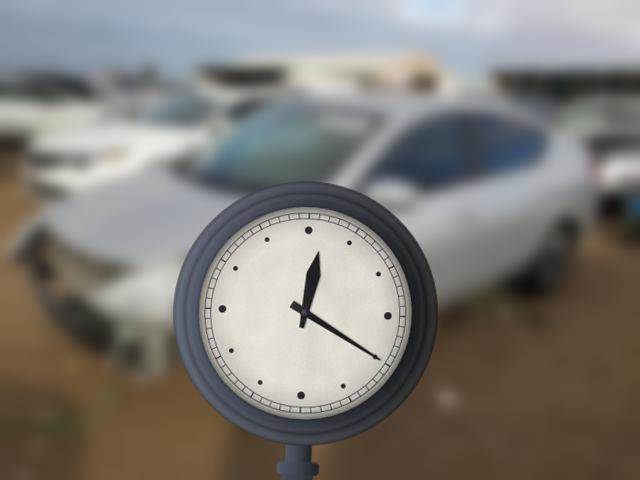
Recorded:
12.20
